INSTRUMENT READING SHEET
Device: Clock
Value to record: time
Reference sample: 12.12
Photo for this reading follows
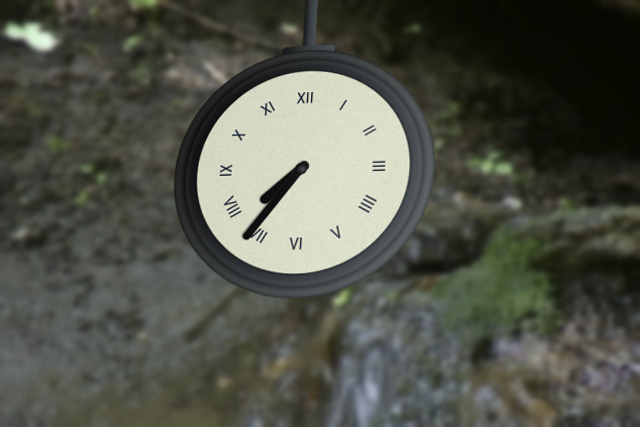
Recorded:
7.36
